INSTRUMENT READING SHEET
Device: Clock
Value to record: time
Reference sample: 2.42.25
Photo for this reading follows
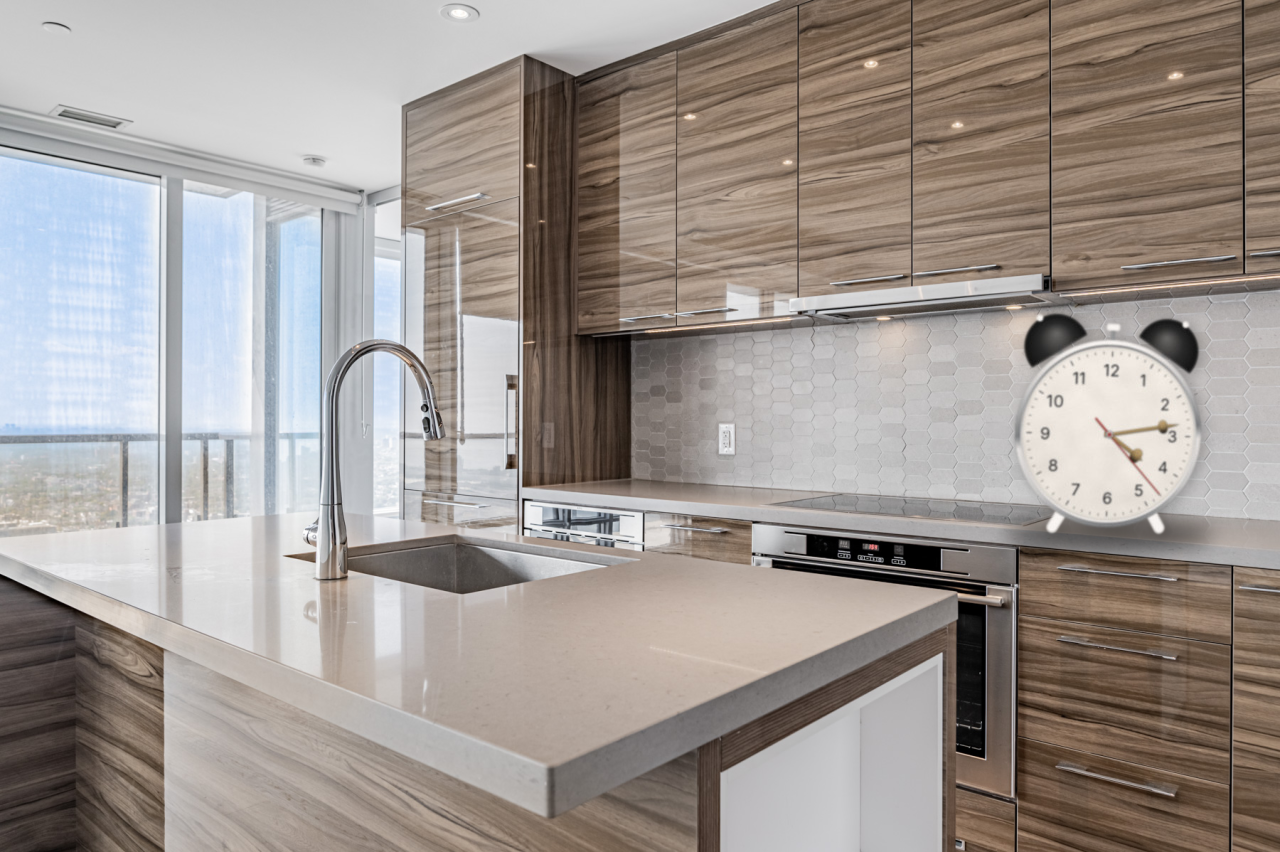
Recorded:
4.13.23
